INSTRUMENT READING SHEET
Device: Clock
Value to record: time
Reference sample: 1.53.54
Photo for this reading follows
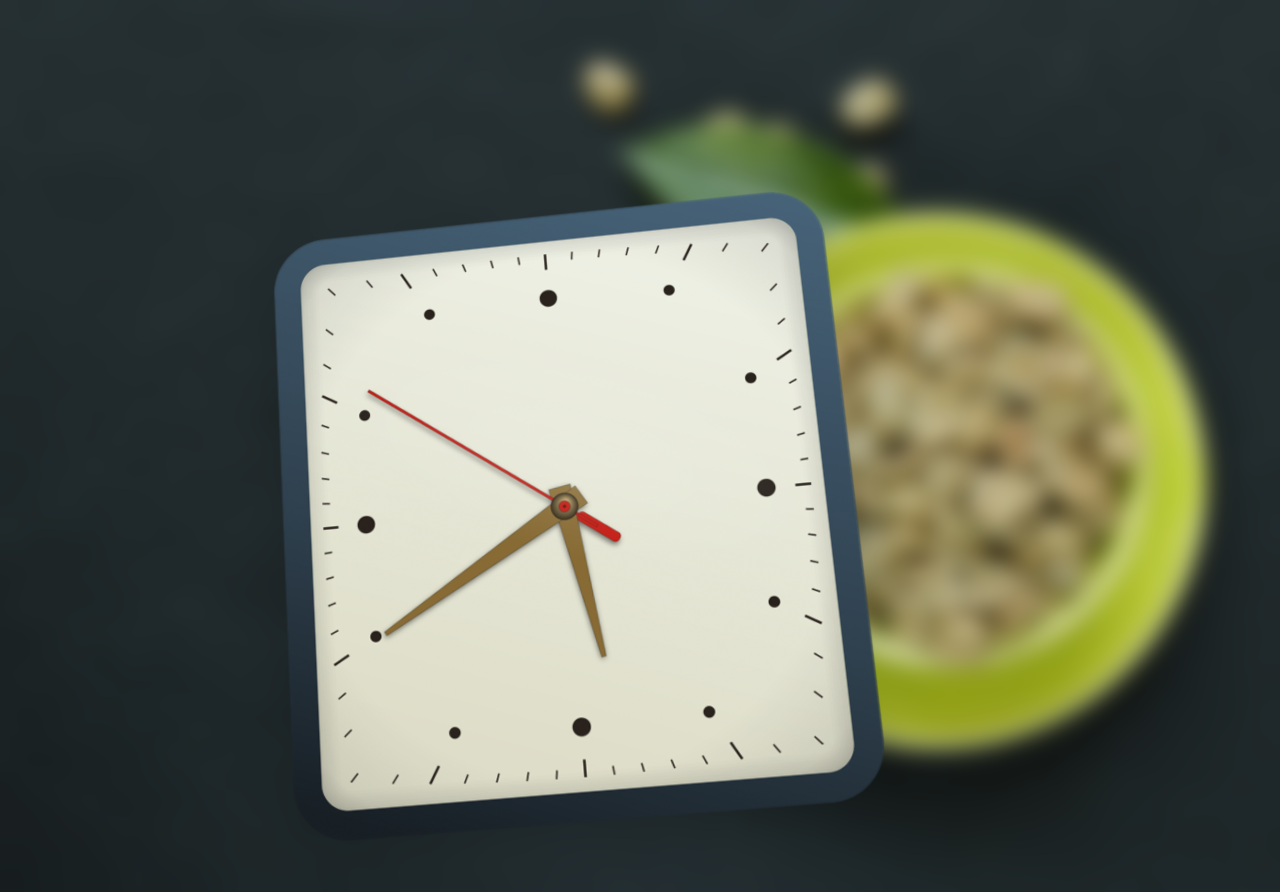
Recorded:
5.39.51
